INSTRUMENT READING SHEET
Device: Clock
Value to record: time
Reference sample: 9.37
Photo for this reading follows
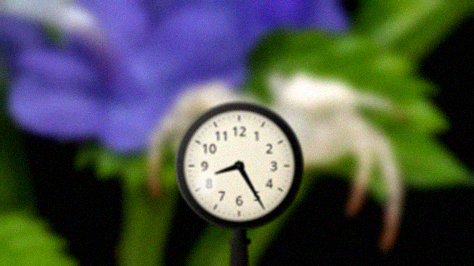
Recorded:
8.25
